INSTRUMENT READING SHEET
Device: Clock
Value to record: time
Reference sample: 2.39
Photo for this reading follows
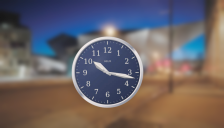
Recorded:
10.17
